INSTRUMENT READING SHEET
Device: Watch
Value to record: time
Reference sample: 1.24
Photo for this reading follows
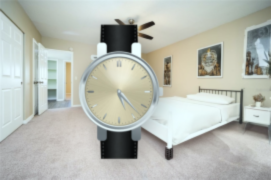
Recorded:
5.23
